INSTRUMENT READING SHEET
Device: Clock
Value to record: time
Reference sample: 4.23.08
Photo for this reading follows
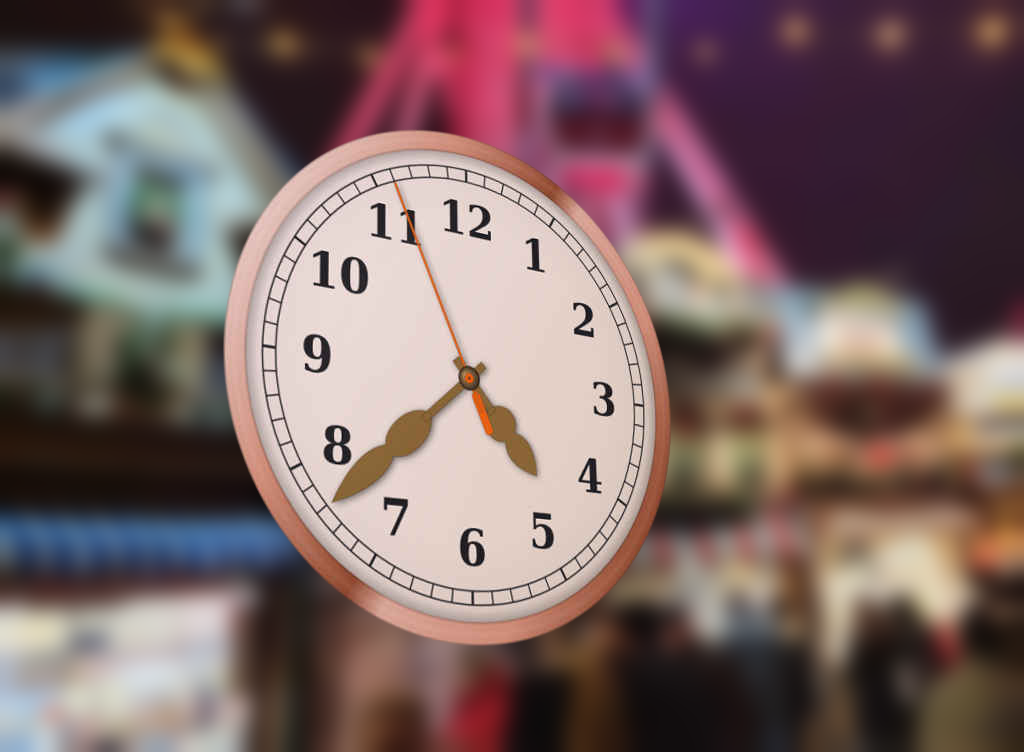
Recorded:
4.37.56
